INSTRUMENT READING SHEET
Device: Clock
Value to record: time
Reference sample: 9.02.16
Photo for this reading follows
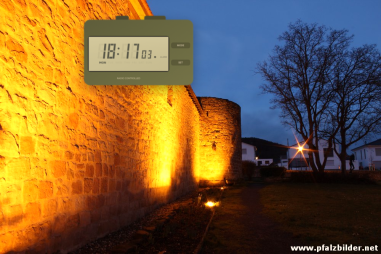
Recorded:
18.17.03
